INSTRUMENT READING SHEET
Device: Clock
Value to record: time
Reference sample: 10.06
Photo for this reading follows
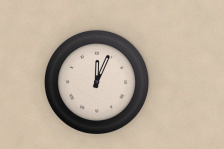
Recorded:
12.04
